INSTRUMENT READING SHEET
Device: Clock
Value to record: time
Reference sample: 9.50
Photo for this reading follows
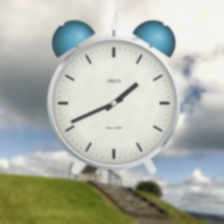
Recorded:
1.41
